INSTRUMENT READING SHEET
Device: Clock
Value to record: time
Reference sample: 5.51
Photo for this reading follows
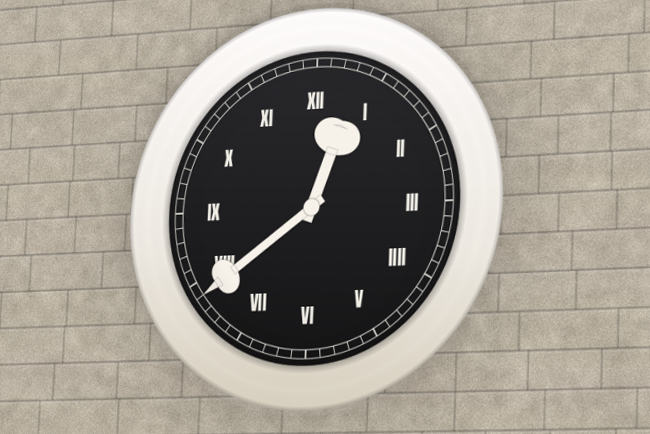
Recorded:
12.39
